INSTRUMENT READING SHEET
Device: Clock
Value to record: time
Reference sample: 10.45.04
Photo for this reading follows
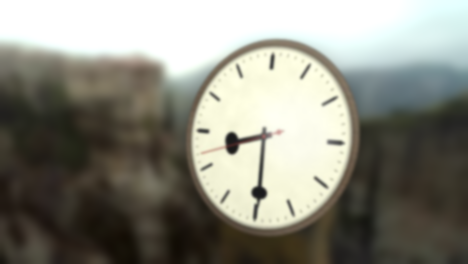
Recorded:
8.29.42
